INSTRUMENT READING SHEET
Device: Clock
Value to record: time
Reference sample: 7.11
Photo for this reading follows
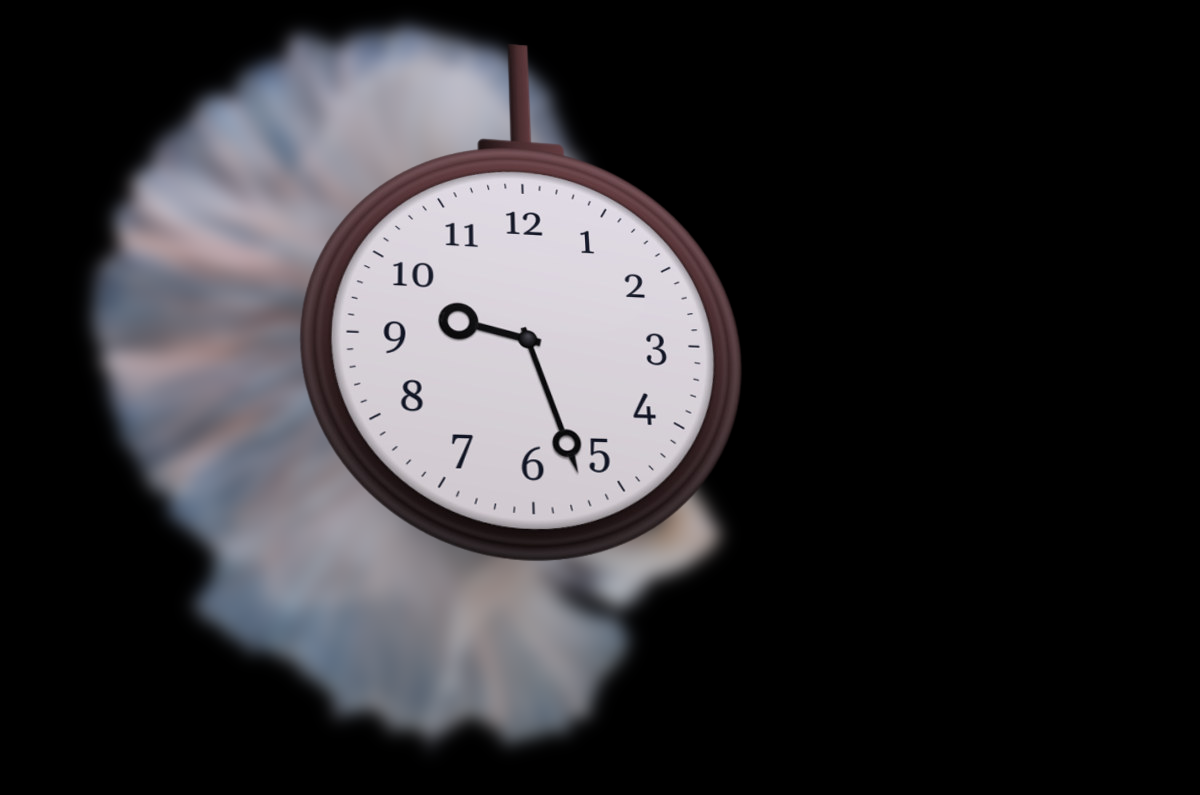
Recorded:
9.27
